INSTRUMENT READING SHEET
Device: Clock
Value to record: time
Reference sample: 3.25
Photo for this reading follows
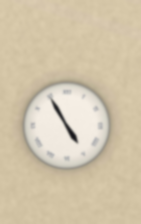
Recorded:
4.55
